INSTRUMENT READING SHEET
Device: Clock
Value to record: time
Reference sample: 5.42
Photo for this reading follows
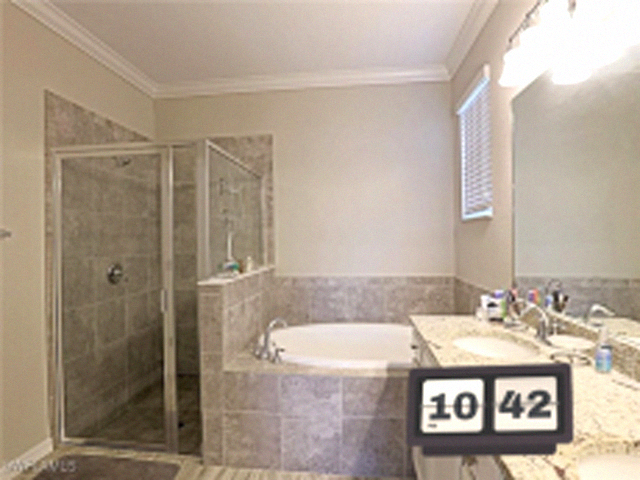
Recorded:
10.42
